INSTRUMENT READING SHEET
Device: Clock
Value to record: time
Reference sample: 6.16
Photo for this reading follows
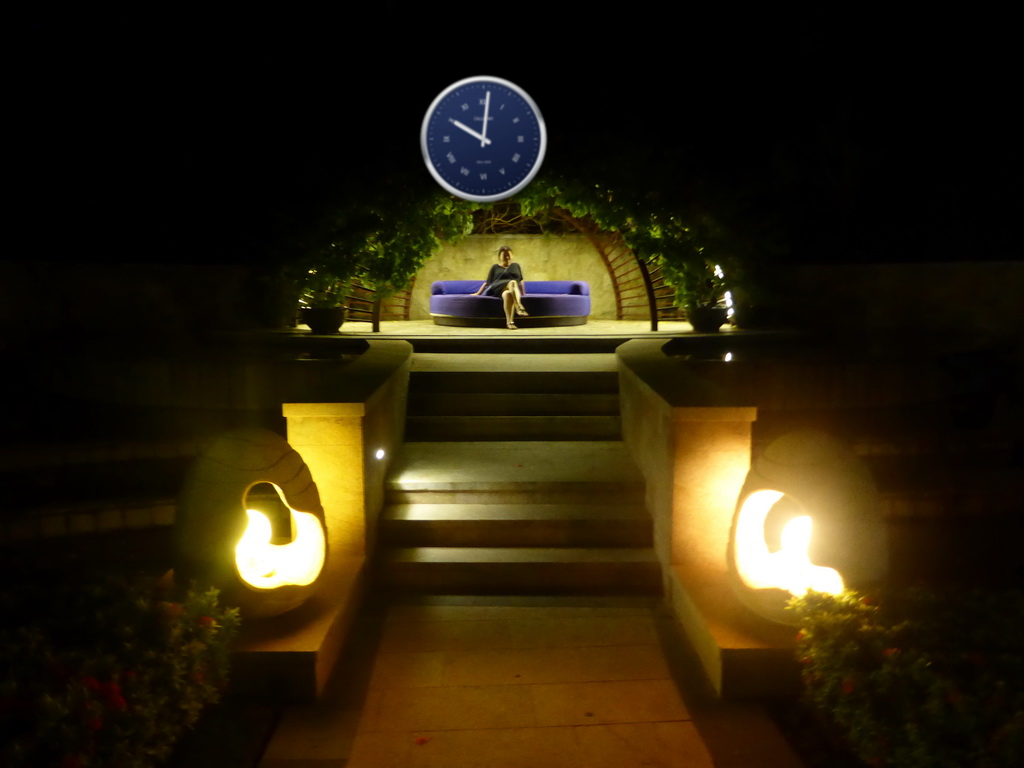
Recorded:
10.01
